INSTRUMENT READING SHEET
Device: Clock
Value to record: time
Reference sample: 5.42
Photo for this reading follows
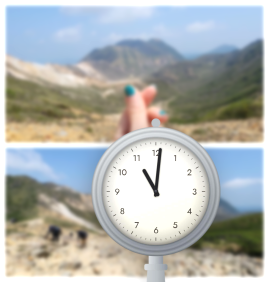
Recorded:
11.01
